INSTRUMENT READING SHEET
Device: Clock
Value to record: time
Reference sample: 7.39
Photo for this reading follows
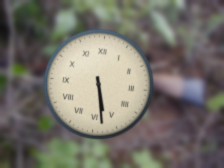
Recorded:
5.28
